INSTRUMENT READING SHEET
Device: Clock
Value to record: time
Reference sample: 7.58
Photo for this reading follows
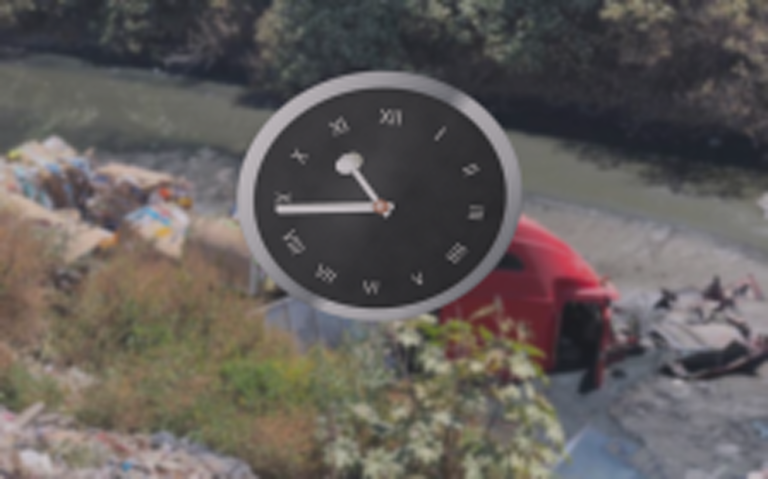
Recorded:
10.44
